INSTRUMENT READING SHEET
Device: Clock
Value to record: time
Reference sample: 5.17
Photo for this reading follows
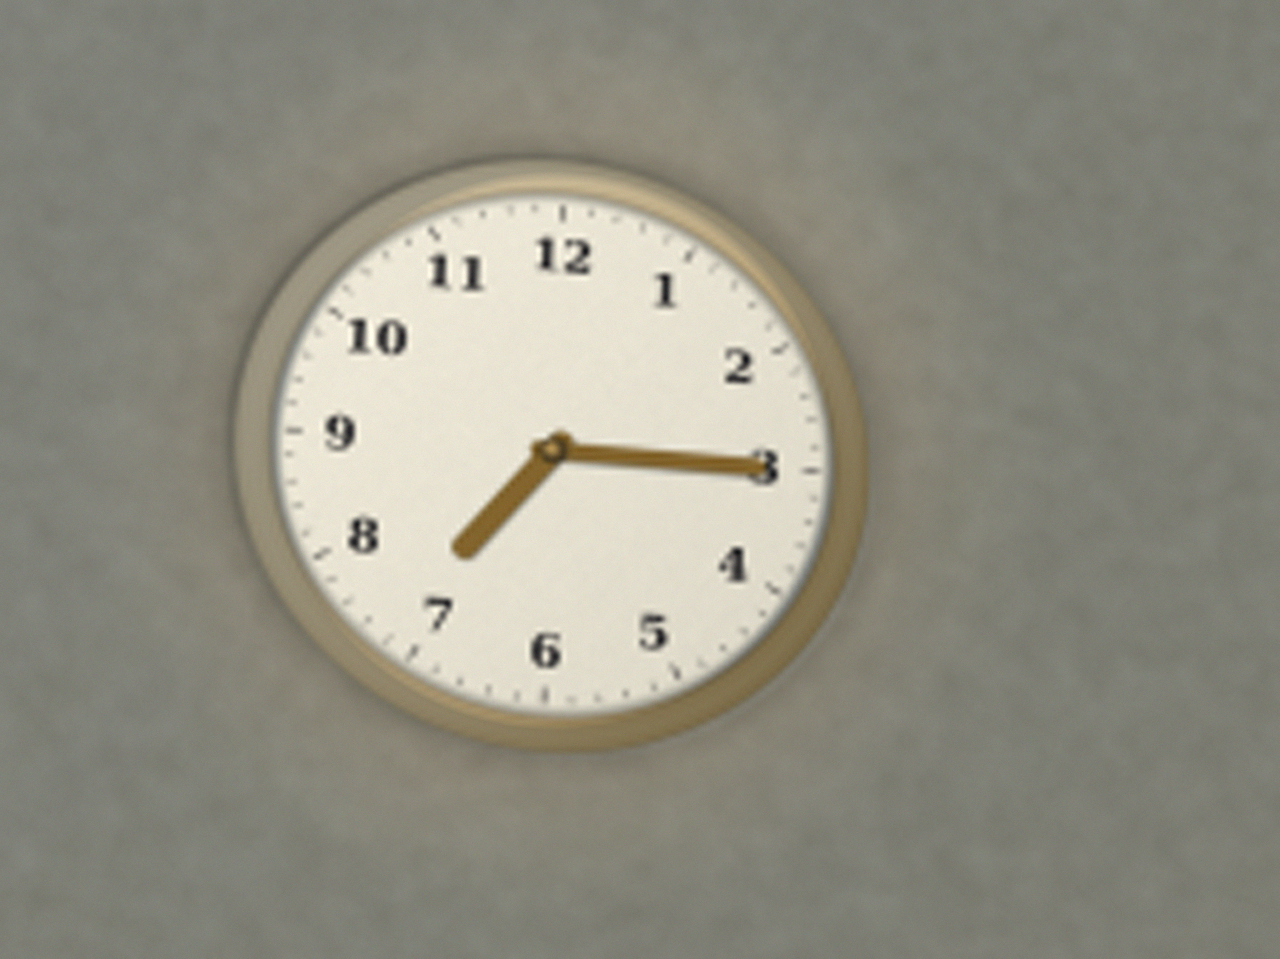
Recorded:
7.15
